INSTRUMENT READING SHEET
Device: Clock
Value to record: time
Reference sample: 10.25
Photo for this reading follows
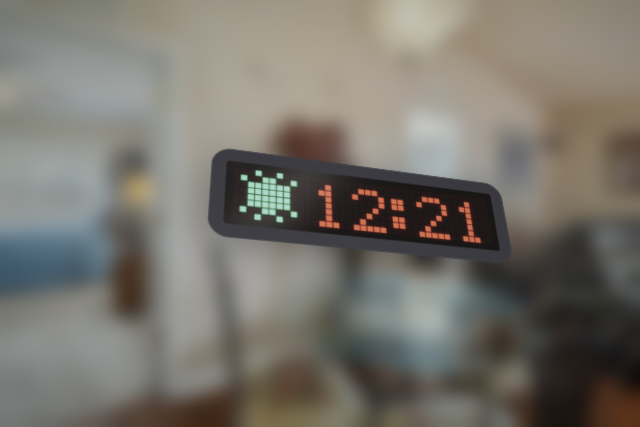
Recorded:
12.21
